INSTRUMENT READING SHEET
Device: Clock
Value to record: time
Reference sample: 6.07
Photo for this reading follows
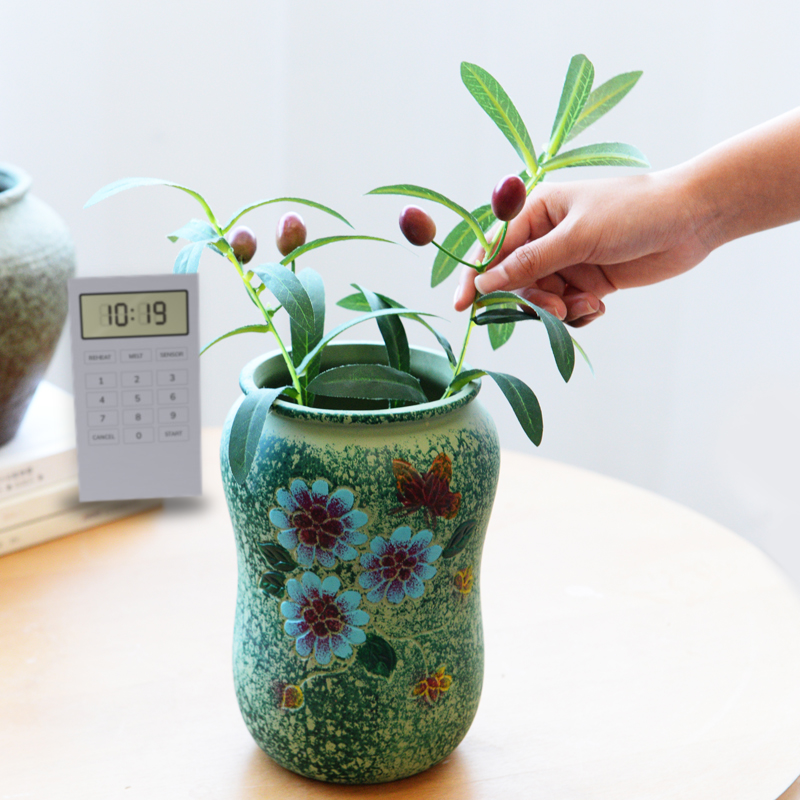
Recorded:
10.19
